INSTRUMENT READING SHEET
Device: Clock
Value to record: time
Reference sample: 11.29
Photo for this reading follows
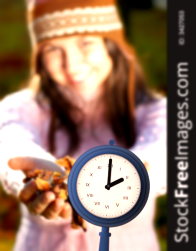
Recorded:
2.00
